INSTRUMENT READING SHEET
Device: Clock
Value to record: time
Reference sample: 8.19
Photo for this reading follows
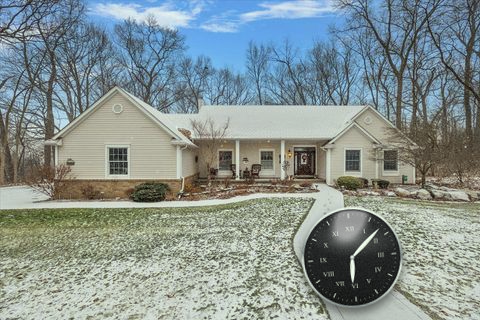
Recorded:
6.08
